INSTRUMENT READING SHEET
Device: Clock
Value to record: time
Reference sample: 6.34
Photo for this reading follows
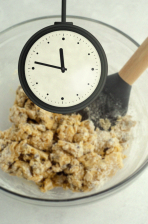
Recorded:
11.47
